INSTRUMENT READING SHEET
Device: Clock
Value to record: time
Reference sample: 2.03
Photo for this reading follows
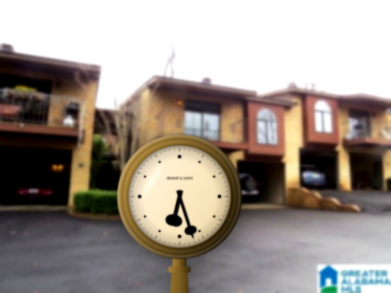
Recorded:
6.27
